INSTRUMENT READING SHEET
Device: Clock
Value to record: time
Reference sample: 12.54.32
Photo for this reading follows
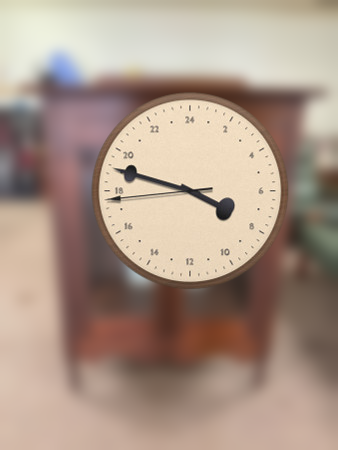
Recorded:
7.47.44
